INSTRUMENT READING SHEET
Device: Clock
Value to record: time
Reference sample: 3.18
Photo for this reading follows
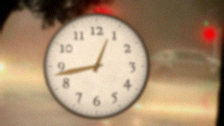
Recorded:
12.43
